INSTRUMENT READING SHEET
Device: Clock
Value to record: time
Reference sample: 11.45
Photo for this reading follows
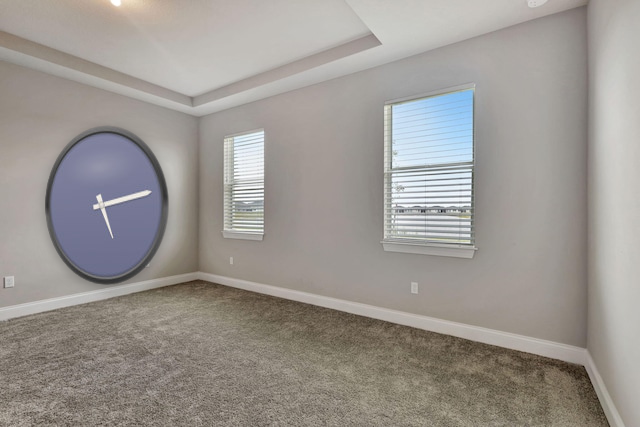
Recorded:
5.13
